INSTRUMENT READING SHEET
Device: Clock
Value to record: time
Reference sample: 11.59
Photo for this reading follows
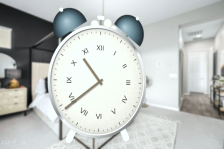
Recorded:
10.39
